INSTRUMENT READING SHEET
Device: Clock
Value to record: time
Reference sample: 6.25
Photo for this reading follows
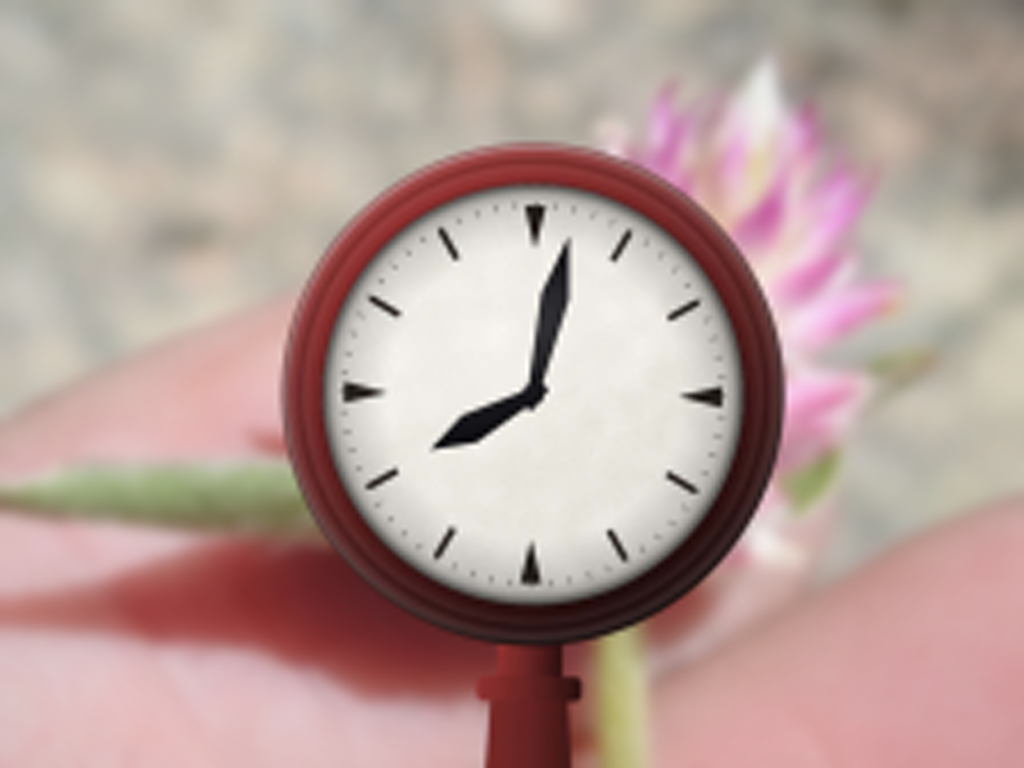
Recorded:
8.02
